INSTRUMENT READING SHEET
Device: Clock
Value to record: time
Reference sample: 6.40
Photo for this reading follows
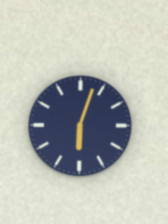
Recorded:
6.03
